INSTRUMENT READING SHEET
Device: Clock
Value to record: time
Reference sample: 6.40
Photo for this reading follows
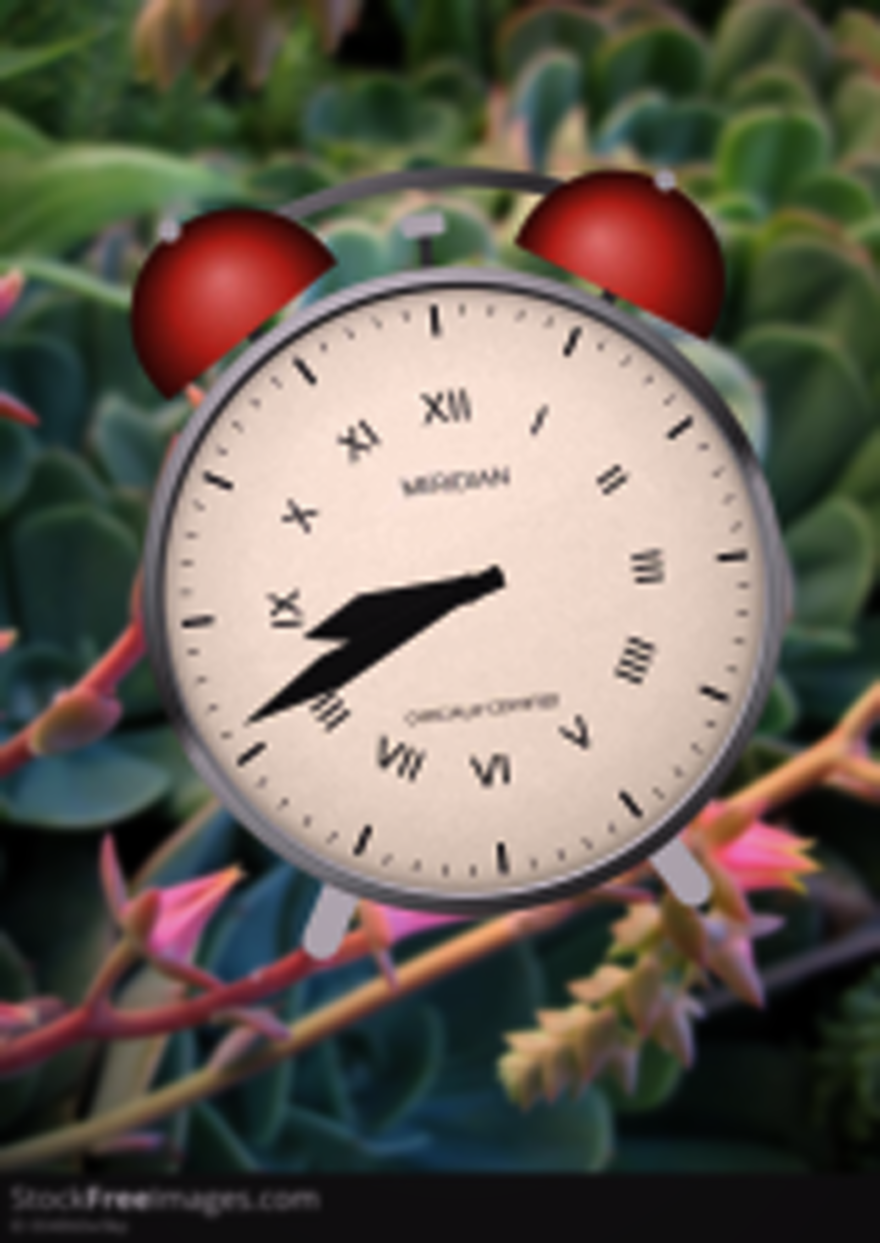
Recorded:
8.41
